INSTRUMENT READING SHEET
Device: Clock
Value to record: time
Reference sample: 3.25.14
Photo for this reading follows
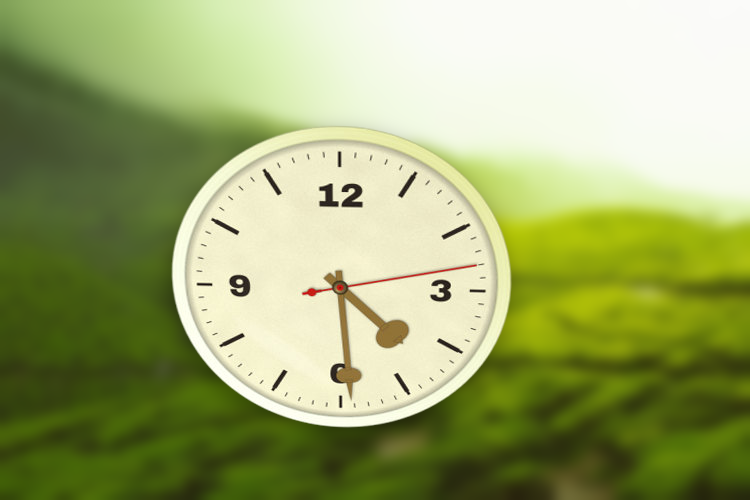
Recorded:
4.29.13
